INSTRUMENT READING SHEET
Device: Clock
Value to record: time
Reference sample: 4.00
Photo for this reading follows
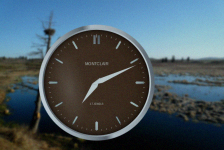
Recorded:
7.11
